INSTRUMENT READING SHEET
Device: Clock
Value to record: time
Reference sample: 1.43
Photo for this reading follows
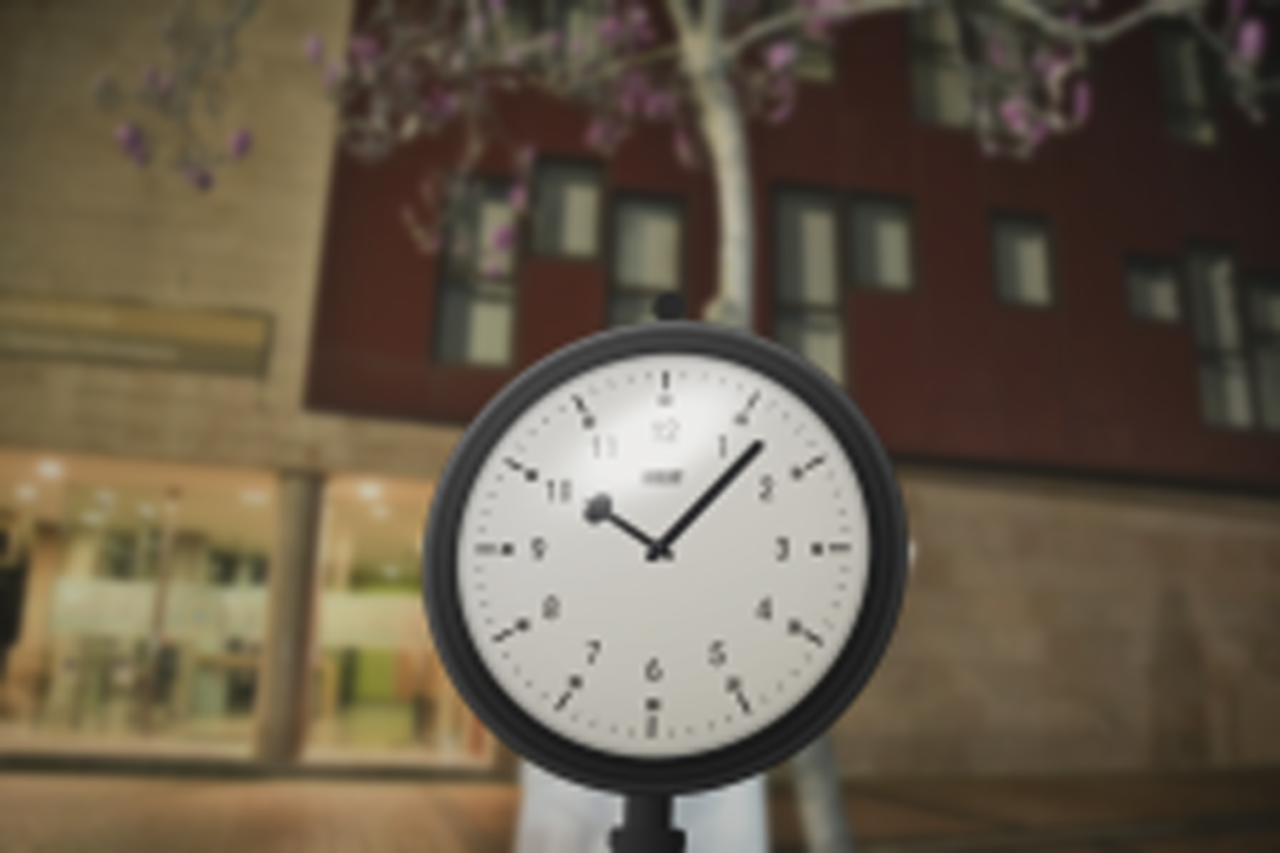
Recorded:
10.07
